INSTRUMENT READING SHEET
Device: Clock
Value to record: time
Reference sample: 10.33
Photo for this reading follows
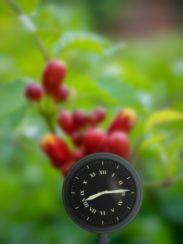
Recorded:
8.14
